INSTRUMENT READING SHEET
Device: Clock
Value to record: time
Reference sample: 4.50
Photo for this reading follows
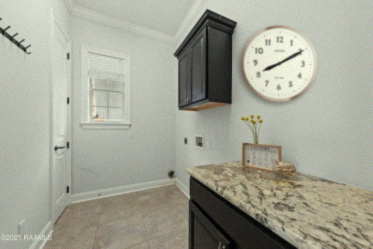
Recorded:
8.10
